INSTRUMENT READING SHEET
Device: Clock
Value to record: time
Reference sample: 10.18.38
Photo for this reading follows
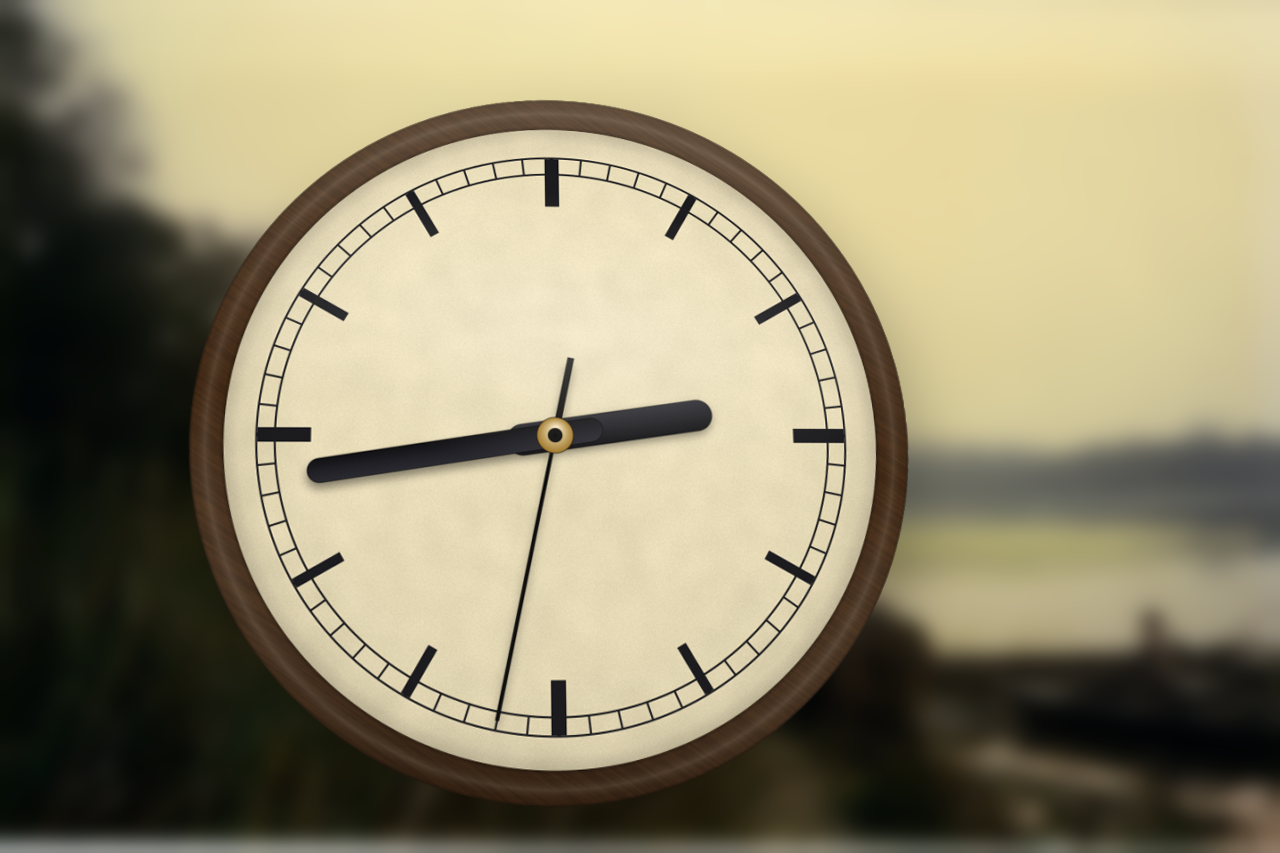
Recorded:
2.43.32
